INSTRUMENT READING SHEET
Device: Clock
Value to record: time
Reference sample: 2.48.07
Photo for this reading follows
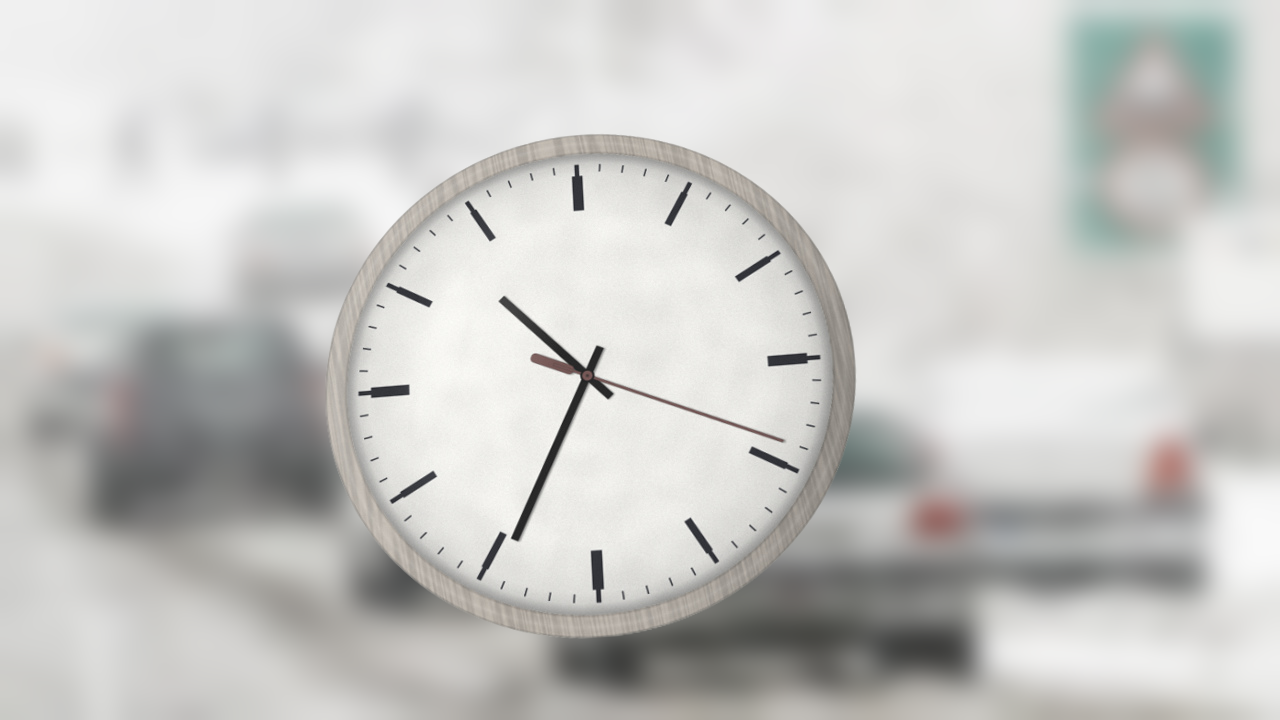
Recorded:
10.34.19
